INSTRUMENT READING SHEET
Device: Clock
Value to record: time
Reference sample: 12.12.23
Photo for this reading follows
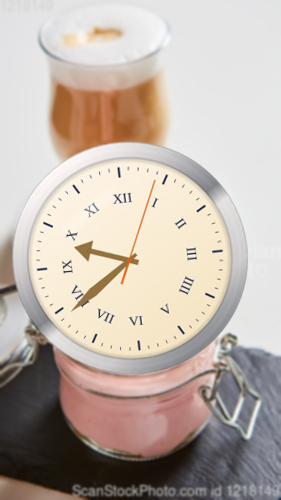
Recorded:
9.39.04
